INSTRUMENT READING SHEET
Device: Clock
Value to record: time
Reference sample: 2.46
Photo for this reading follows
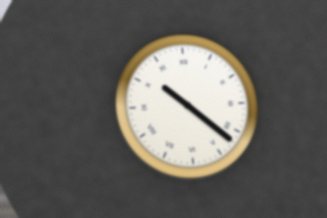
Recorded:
10.22
